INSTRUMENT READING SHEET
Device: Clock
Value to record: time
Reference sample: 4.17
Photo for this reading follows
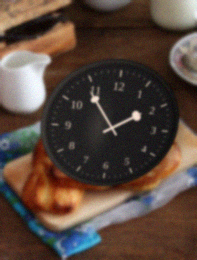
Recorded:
1.54
